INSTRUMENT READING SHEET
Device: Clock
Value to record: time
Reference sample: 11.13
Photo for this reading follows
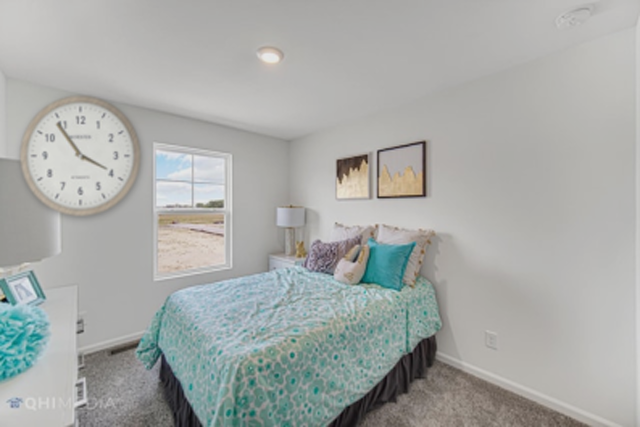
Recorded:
3.54
